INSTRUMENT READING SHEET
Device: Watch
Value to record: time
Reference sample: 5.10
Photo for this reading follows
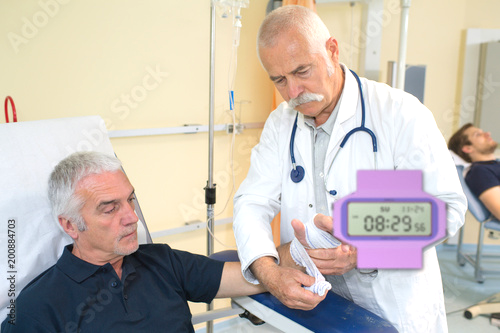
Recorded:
8.29
